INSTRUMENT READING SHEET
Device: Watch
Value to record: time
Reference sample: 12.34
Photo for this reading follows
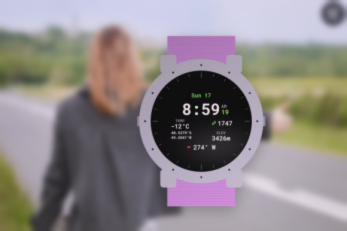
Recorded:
8.59
